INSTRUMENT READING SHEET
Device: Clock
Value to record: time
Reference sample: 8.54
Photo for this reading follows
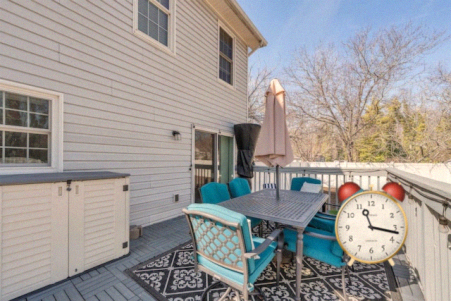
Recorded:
11.17
